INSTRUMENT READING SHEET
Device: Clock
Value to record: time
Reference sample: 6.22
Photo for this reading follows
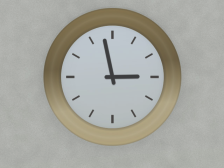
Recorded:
2.58
